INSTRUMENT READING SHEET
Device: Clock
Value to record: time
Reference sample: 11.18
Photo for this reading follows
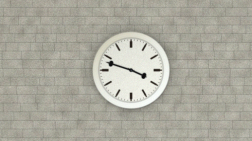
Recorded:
3.48
